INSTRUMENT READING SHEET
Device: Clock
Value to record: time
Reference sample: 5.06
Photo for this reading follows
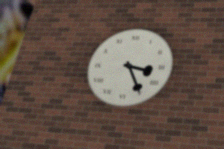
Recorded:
3.25
